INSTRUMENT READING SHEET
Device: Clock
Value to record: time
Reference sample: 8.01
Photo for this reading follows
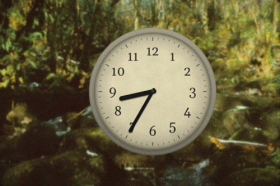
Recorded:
8.35
